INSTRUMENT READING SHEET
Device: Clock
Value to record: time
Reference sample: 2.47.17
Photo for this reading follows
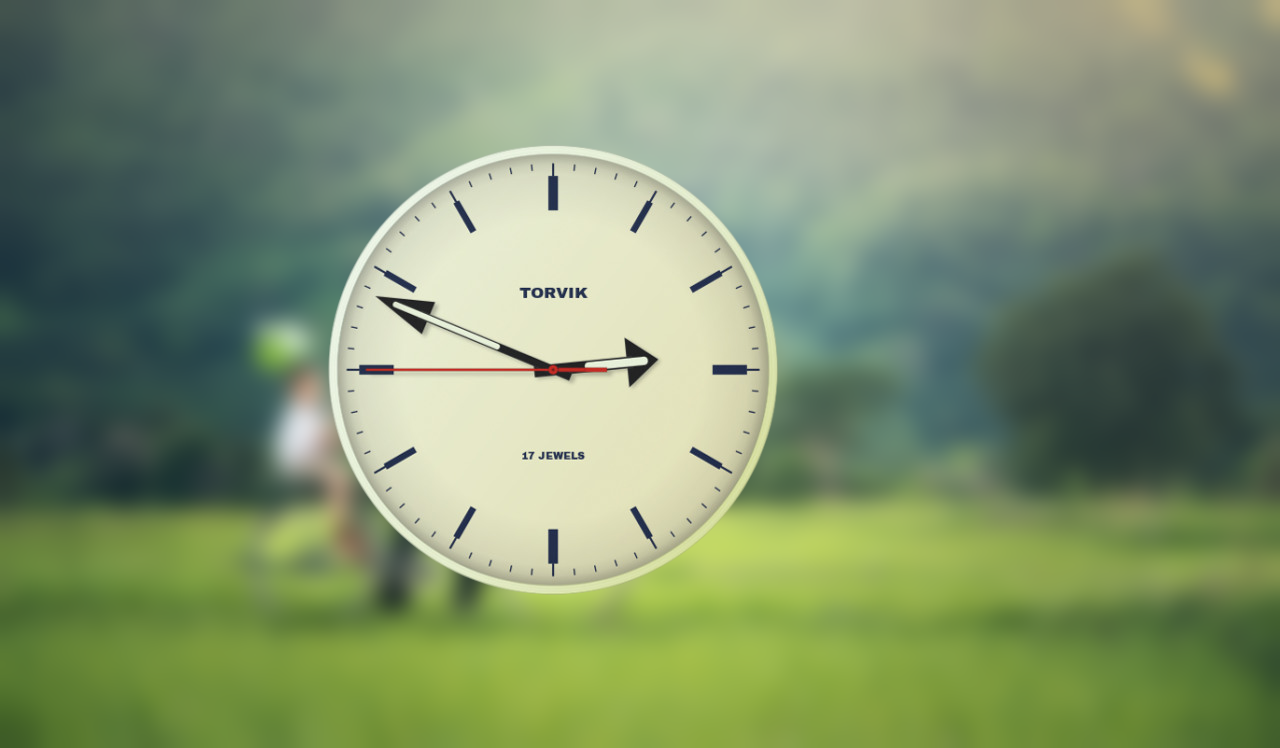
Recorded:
2.48.45
